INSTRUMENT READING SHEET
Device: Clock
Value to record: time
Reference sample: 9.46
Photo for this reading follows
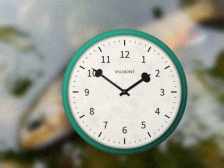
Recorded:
1.51
